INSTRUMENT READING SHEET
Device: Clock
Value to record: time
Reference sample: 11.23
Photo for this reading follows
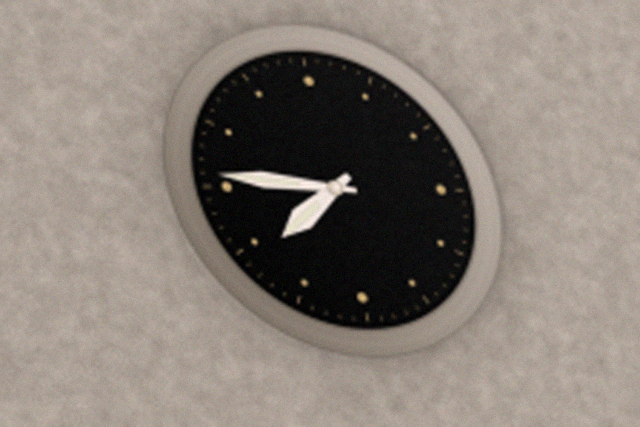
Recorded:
7.46
